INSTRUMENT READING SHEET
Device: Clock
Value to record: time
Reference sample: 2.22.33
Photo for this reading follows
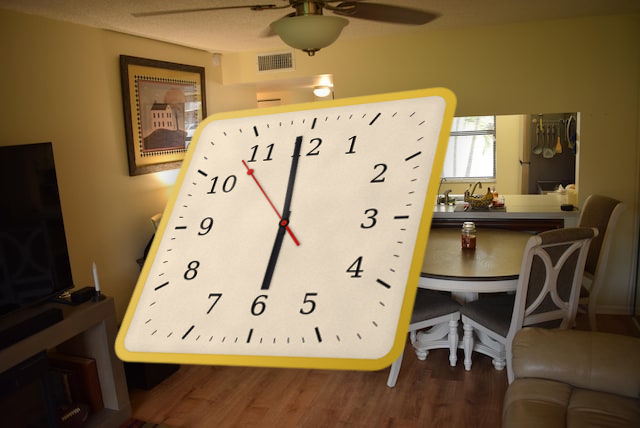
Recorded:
5.58.53
